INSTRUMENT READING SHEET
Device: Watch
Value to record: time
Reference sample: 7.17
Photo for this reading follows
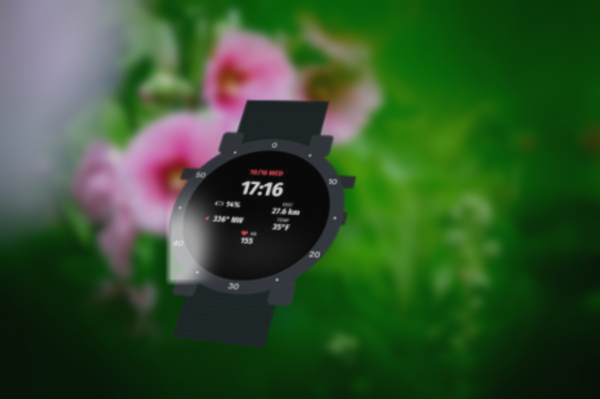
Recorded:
17.16
